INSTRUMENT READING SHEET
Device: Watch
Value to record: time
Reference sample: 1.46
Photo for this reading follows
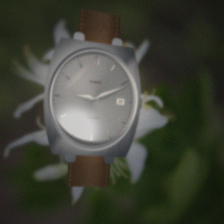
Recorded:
9.11
